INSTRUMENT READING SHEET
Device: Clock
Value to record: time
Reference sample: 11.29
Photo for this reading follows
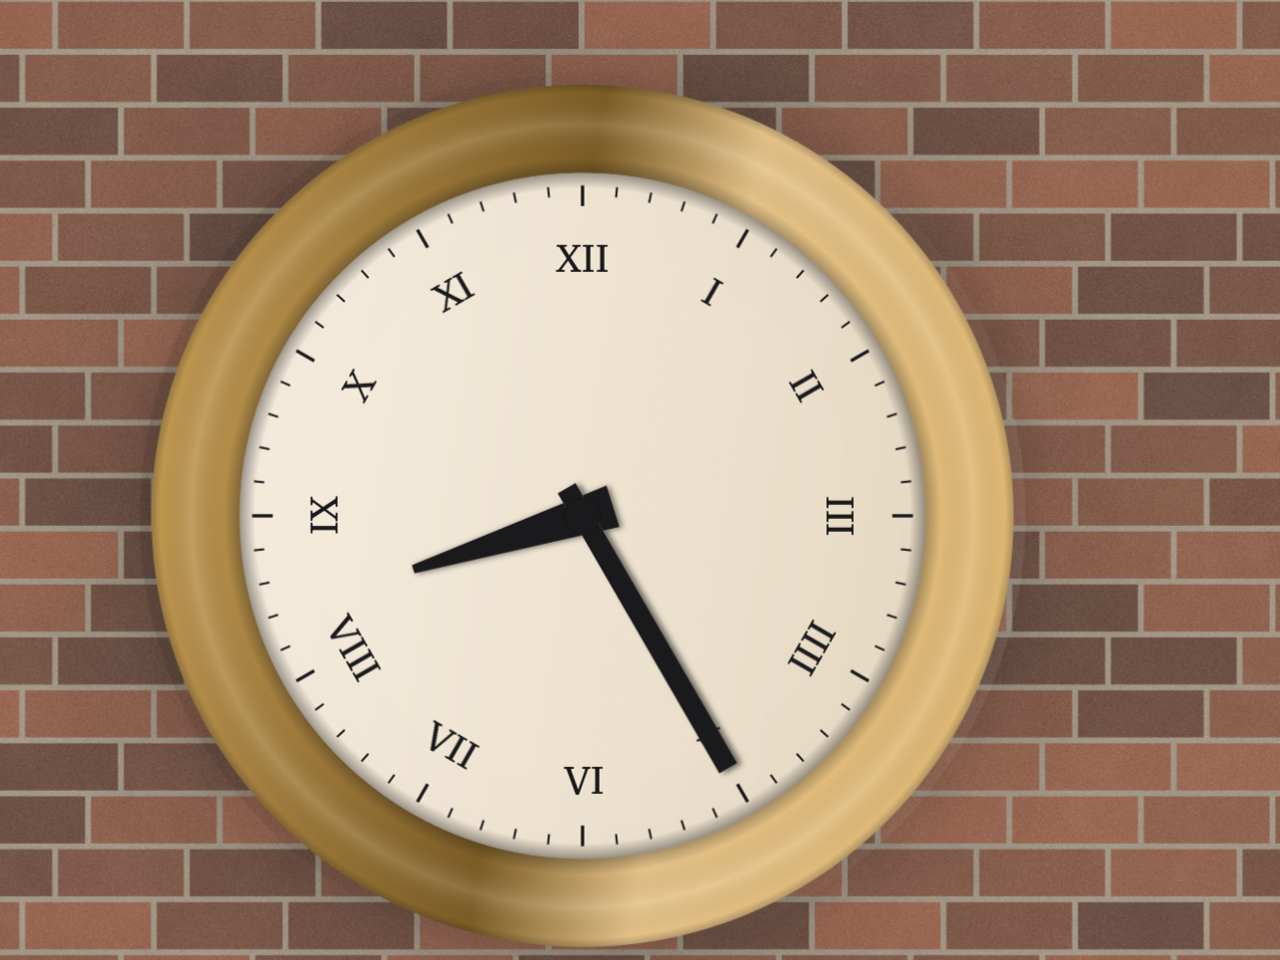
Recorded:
8.25
